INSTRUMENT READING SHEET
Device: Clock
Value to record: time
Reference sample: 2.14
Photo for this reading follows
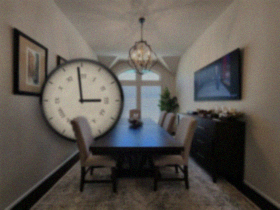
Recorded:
2.59
